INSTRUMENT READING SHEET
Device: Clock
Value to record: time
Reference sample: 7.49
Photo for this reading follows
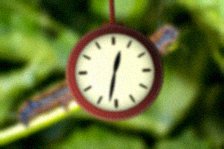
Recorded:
12.32
